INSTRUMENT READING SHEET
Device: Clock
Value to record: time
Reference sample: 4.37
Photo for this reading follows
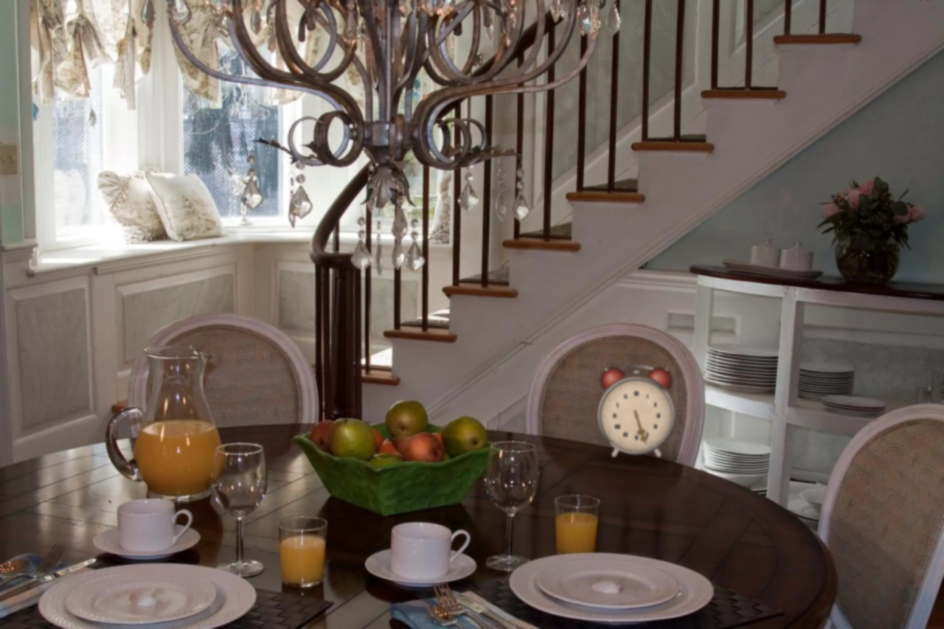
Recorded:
5.27
